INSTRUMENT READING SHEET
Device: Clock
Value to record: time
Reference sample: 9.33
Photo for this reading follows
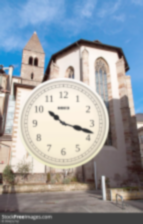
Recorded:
10.18
